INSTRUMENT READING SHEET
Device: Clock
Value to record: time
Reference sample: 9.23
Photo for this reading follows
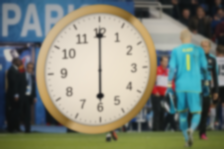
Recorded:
6.00
